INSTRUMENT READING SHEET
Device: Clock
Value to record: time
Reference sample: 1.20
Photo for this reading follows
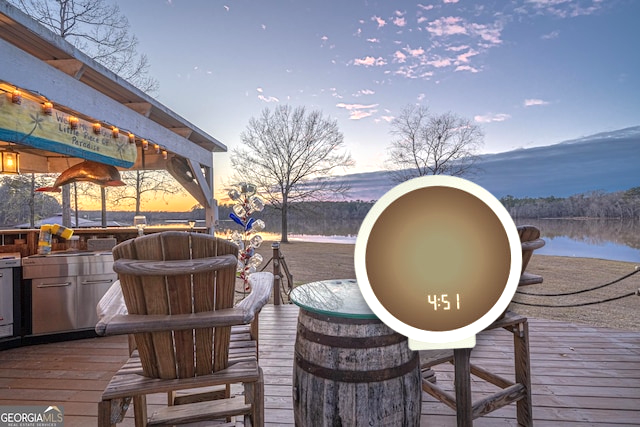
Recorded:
4.51
